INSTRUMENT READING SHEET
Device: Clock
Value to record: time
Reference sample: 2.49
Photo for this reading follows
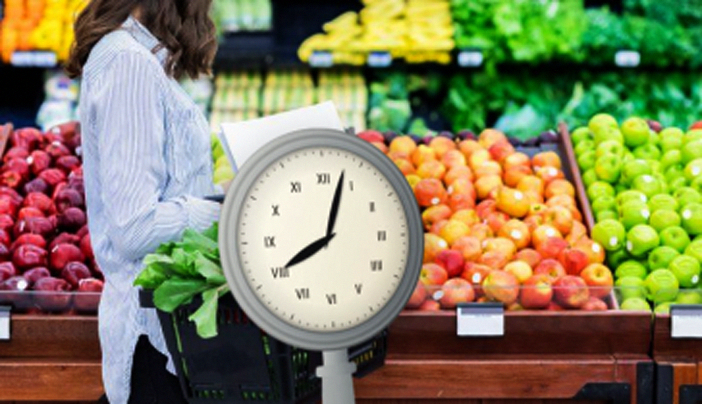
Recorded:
8.03
